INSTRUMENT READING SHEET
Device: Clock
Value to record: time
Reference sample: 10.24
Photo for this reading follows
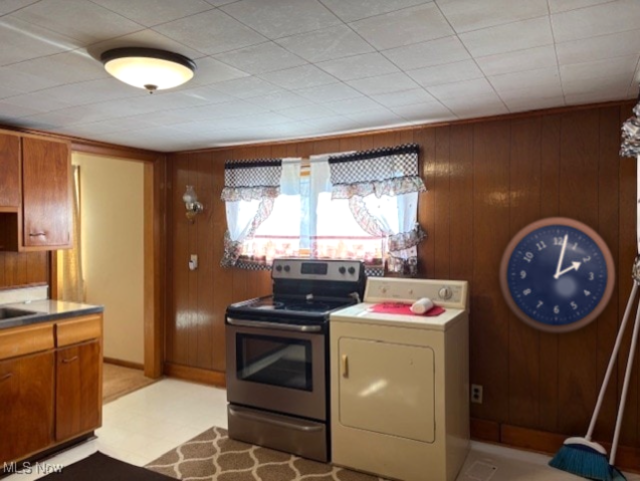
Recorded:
2.02
